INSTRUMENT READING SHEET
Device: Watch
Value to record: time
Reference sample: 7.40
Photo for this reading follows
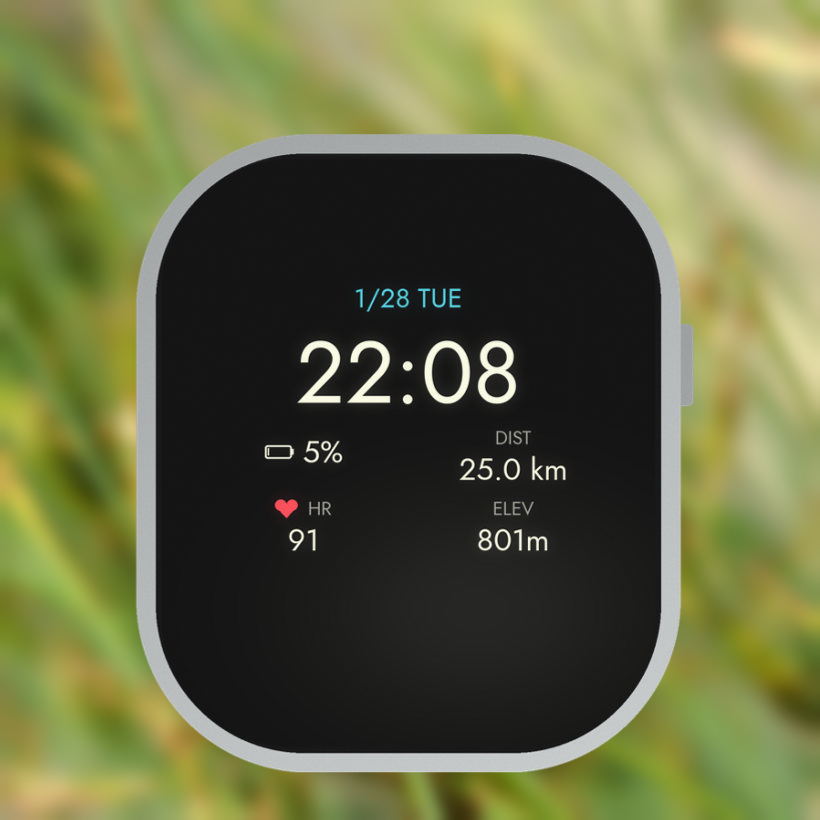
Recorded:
22.08
